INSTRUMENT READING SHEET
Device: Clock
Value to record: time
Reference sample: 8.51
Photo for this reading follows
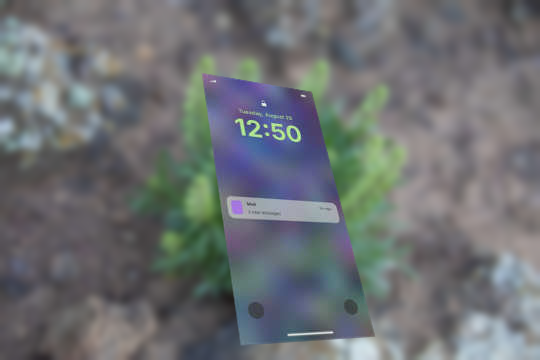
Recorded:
12.50
